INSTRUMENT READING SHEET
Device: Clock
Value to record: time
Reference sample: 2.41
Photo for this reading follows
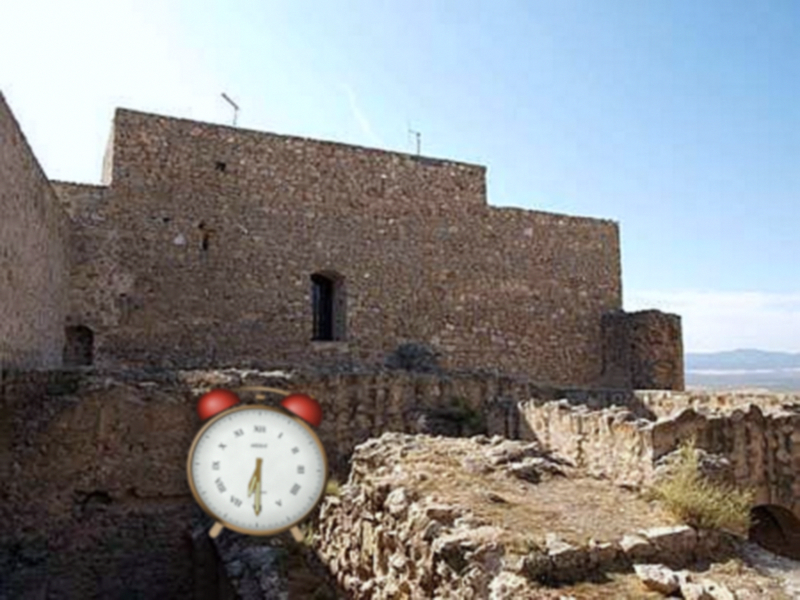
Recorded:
6.30
